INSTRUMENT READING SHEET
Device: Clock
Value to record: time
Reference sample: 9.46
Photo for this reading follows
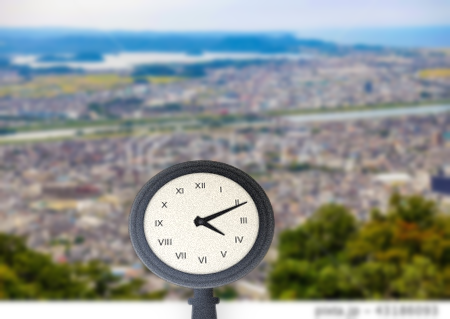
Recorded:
4.11
